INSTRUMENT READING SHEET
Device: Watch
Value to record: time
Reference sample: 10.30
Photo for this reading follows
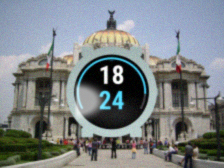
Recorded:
18.24
